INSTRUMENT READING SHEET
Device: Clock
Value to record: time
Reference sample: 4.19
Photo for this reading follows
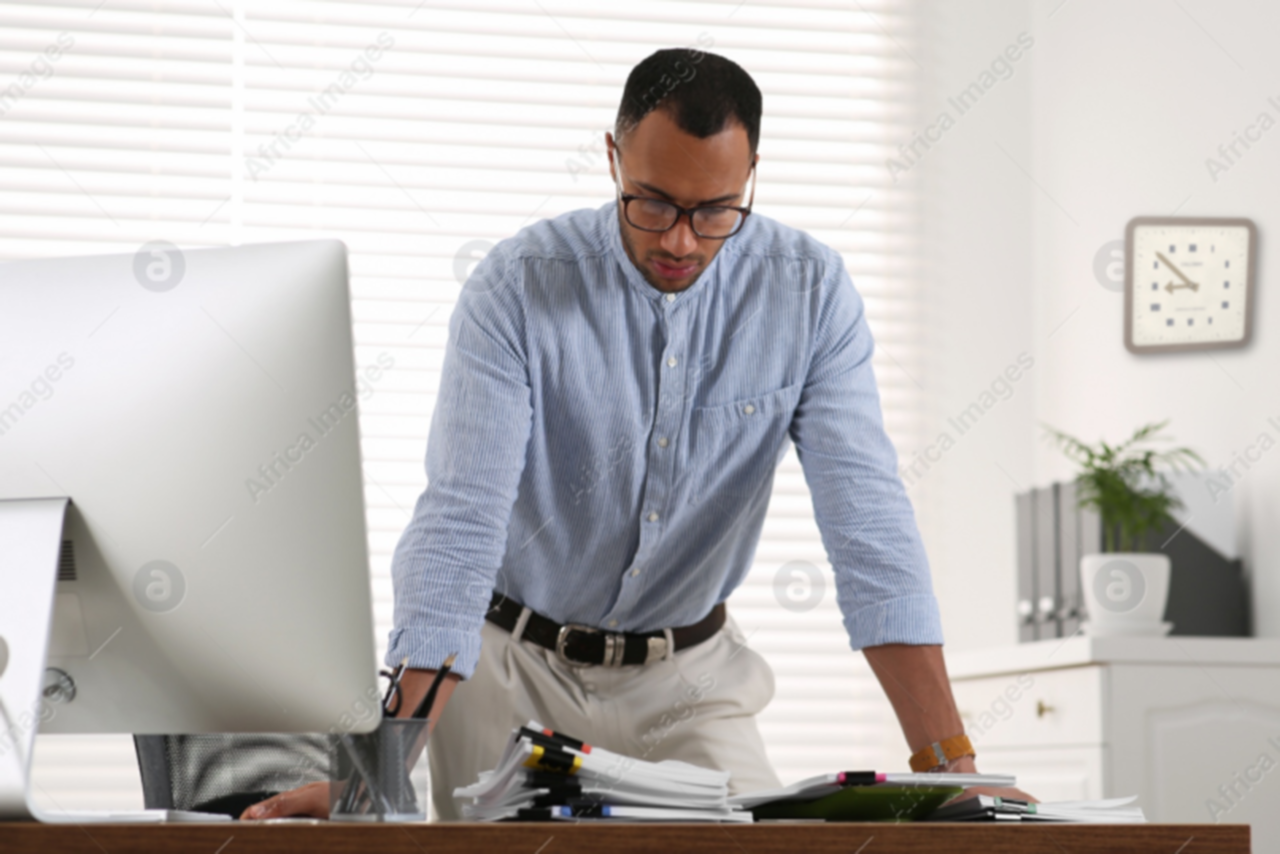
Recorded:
8.52
